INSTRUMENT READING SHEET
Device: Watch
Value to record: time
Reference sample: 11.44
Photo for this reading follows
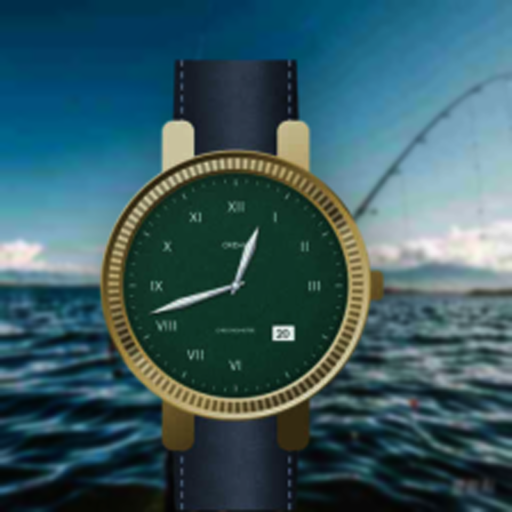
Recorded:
12.42
